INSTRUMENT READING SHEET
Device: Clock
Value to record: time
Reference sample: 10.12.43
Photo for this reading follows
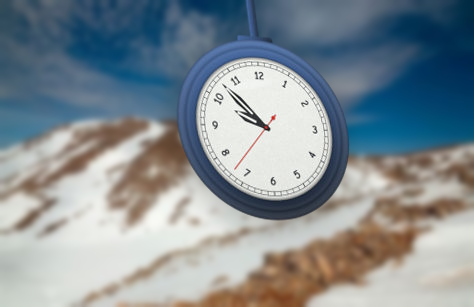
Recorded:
9.52.37
